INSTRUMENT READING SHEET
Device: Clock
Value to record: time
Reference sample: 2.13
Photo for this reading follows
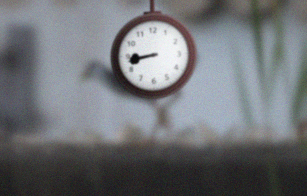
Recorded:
8.43
